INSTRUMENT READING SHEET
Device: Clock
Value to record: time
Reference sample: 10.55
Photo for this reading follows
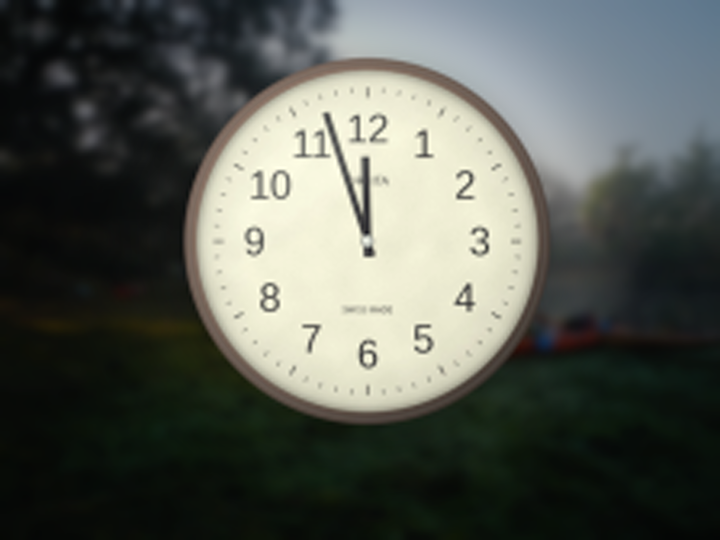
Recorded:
11.57
